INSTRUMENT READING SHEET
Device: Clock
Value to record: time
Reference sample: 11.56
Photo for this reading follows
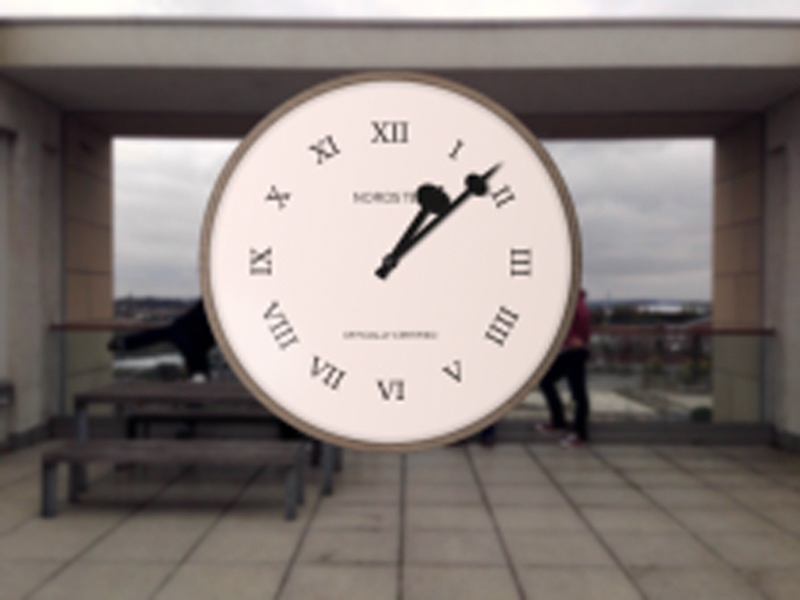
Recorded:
1.08
